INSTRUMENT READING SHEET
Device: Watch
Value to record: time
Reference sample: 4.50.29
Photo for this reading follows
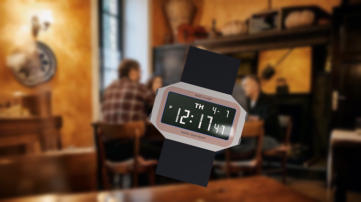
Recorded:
12.17.47
